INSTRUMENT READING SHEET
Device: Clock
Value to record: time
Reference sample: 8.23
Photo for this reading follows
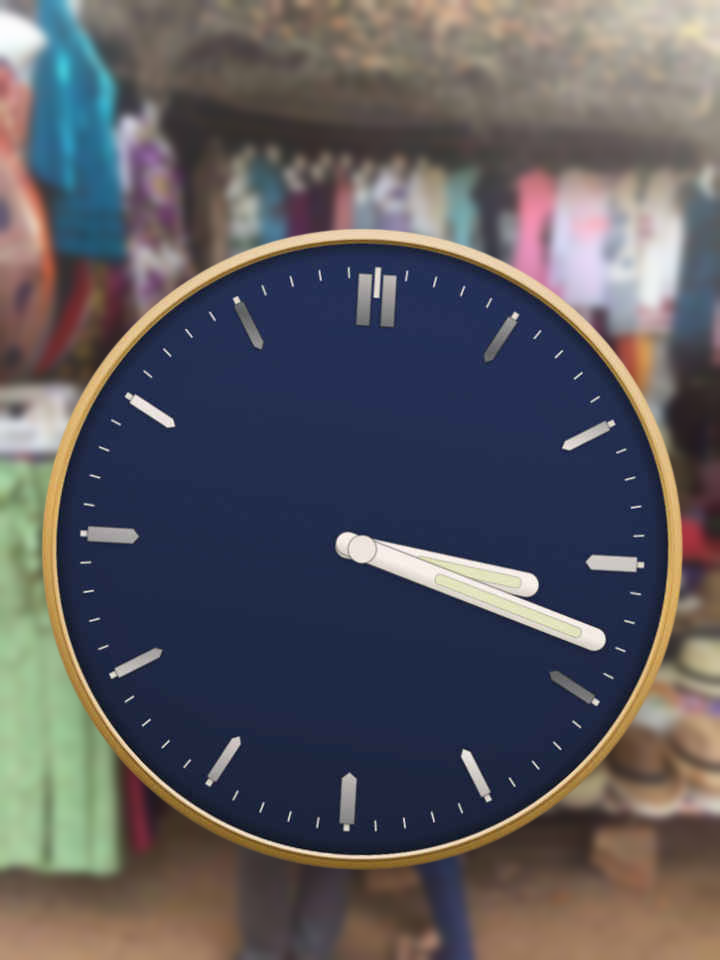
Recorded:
3.18
